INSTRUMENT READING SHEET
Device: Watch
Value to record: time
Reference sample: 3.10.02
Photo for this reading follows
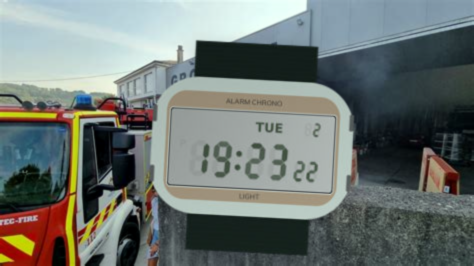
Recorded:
19.23.22
